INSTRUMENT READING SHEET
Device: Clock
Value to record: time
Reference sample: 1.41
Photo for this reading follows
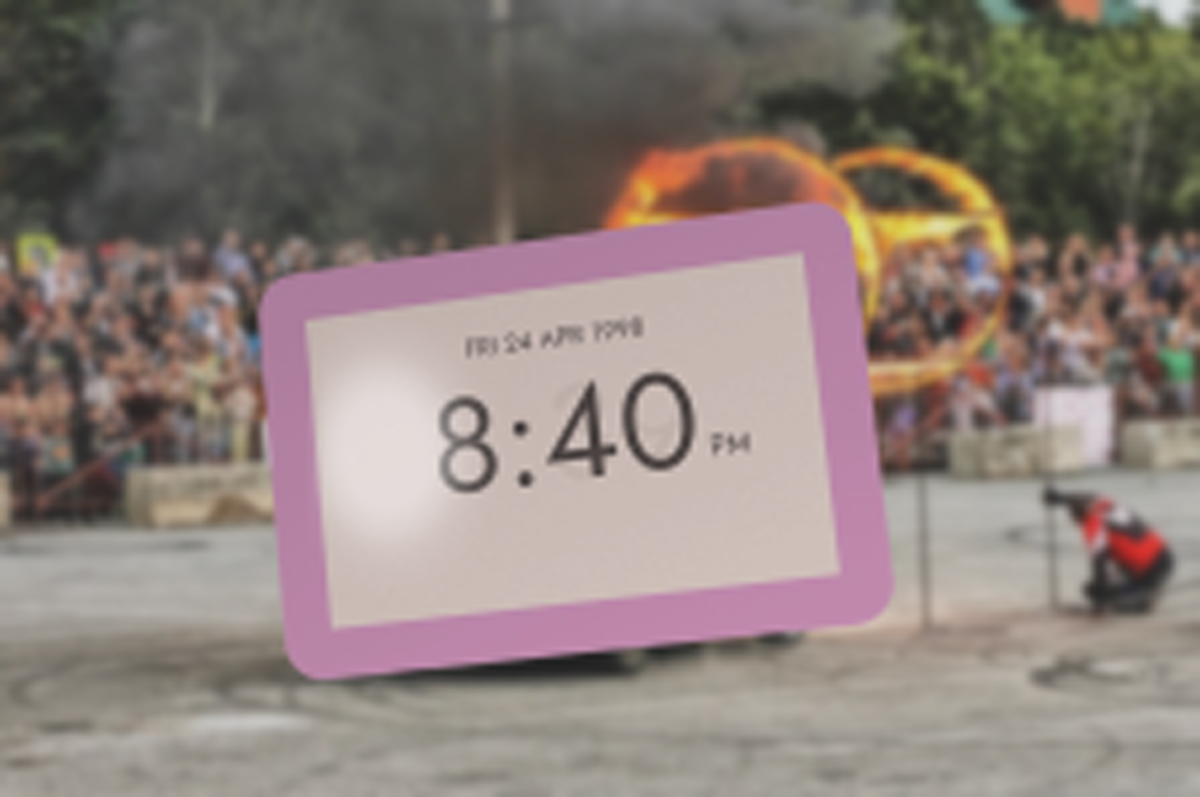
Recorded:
8.40
